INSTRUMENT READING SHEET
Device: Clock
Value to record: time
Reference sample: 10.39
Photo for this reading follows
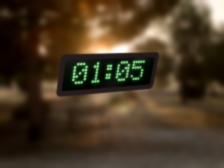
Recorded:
1.05
